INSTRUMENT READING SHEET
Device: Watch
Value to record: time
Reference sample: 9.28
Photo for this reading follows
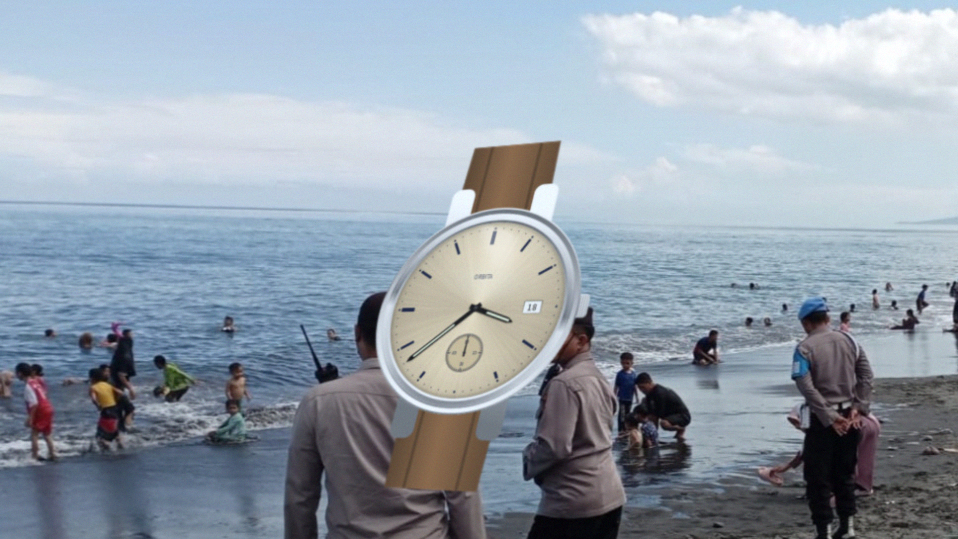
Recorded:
3.38
